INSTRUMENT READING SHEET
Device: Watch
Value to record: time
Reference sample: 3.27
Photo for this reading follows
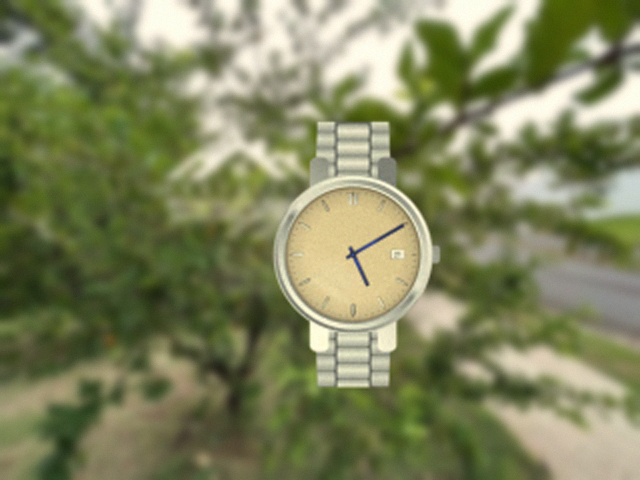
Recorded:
5.10
